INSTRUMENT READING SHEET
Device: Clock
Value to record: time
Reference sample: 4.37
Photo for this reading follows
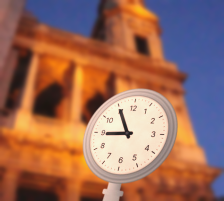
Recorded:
8.55
